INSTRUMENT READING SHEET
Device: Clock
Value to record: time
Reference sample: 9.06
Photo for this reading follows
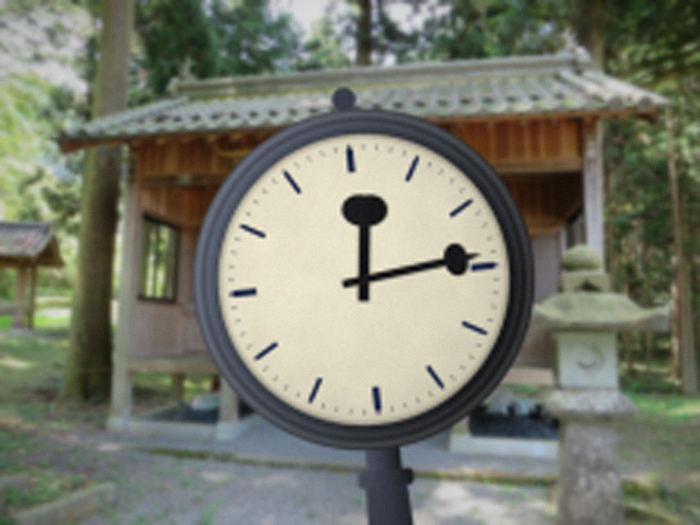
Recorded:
12.14
